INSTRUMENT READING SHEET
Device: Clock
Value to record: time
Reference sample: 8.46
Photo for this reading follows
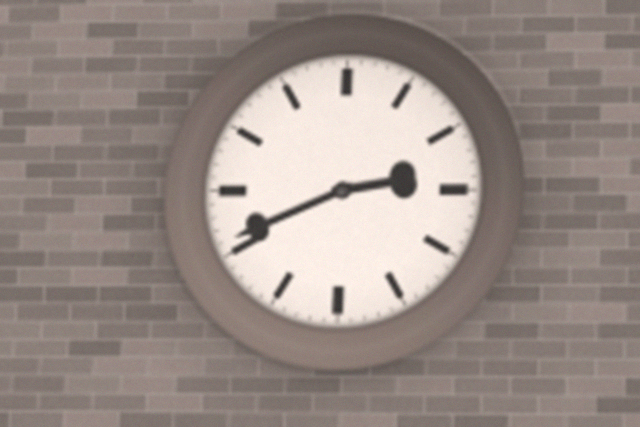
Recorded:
2.41
